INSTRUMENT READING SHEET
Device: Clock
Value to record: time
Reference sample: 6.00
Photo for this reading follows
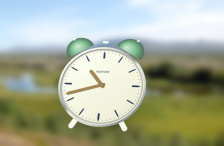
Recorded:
10.42
